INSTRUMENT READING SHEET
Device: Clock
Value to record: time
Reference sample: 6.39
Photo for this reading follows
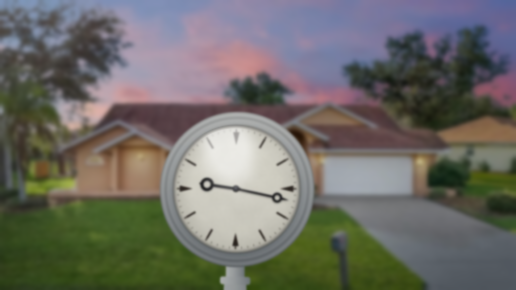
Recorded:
9.17
